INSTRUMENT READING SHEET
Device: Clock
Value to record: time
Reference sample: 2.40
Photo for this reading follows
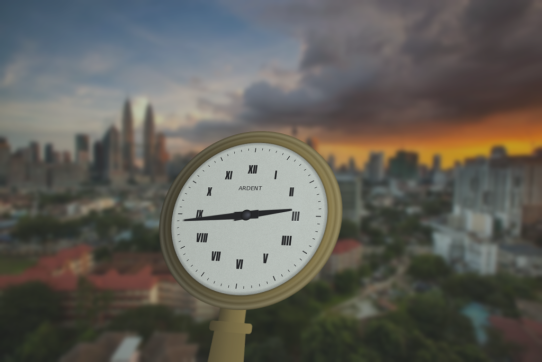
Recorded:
2.44
